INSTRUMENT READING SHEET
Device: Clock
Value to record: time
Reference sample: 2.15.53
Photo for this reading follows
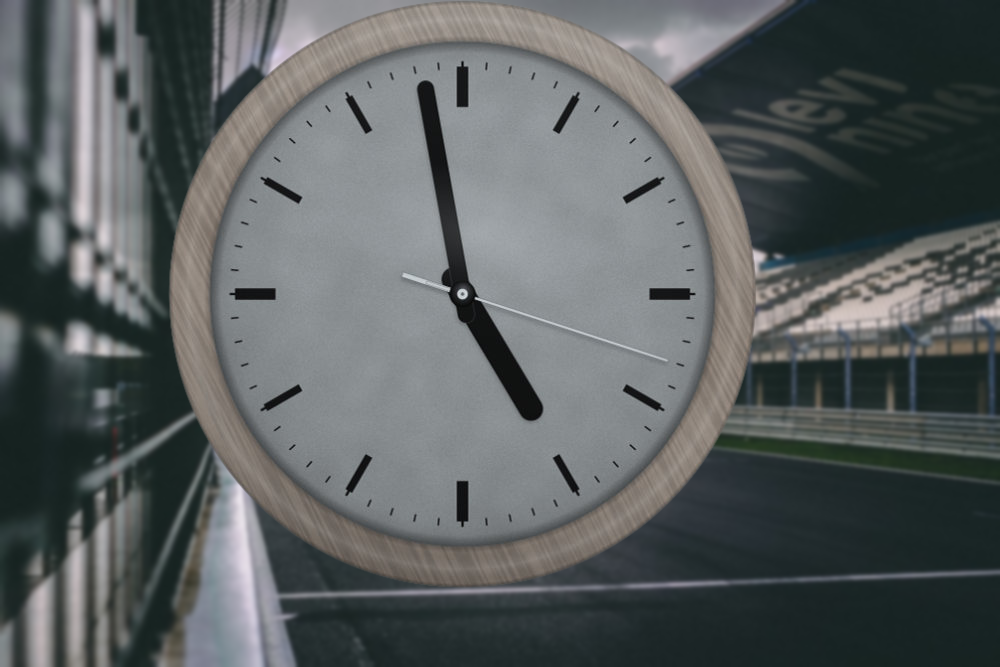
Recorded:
4.58.18
